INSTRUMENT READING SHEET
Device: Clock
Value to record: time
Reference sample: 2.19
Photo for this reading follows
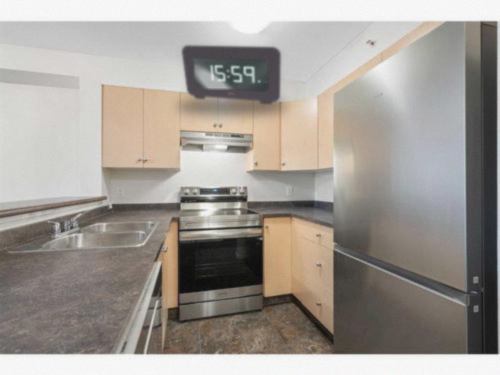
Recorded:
15.59
